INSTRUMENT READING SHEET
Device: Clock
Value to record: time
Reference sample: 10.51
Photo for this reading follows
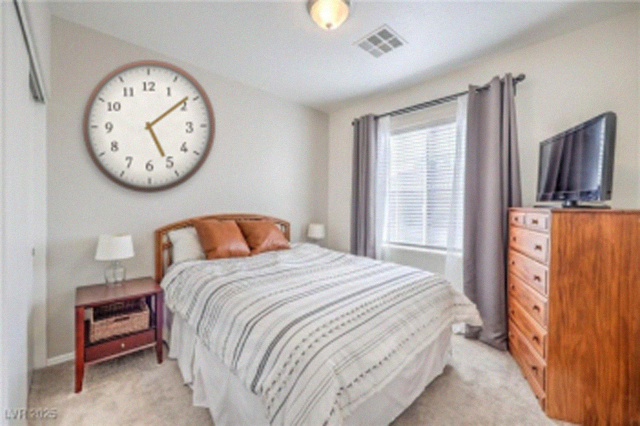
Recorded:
5.09
